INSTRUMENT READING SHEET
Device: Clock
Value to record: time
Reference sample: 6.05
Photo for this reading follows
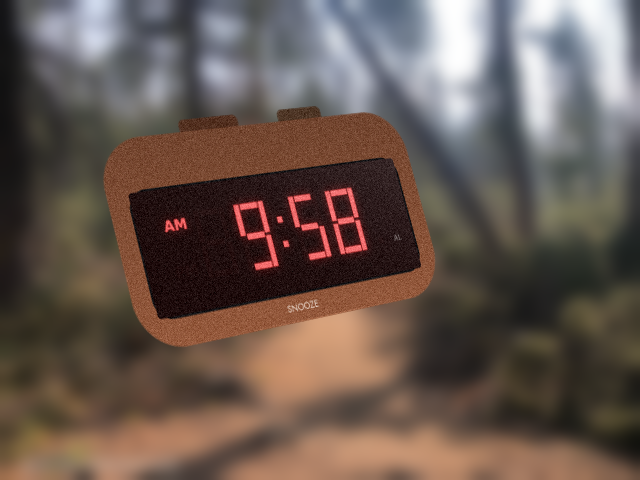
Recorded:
9.58
